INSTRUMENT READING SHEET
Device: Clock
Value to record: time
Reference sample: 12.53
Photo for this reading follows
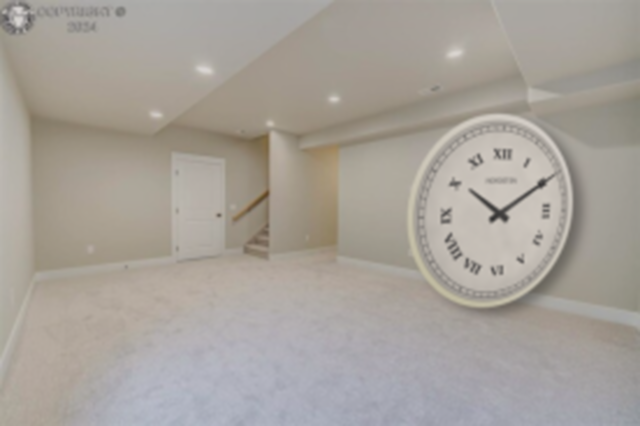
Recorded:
10.10
